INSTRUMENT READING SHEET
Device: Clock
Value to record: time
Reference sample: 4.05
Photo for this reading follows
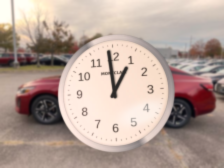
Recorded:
12.59
